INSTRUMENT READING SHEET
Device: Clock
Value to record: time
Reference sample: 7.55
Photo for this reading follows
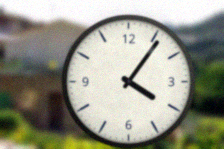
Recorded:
4.06
